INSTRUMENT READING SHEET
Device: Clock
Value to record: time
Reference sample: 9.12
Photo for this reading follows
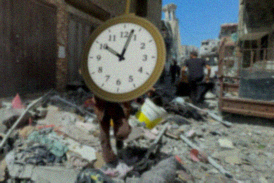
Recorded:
10.03
